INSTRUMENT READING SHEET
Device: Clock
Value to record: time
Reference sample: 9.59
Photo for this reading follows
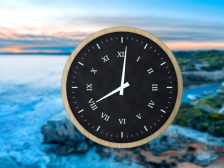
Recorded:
8.01
